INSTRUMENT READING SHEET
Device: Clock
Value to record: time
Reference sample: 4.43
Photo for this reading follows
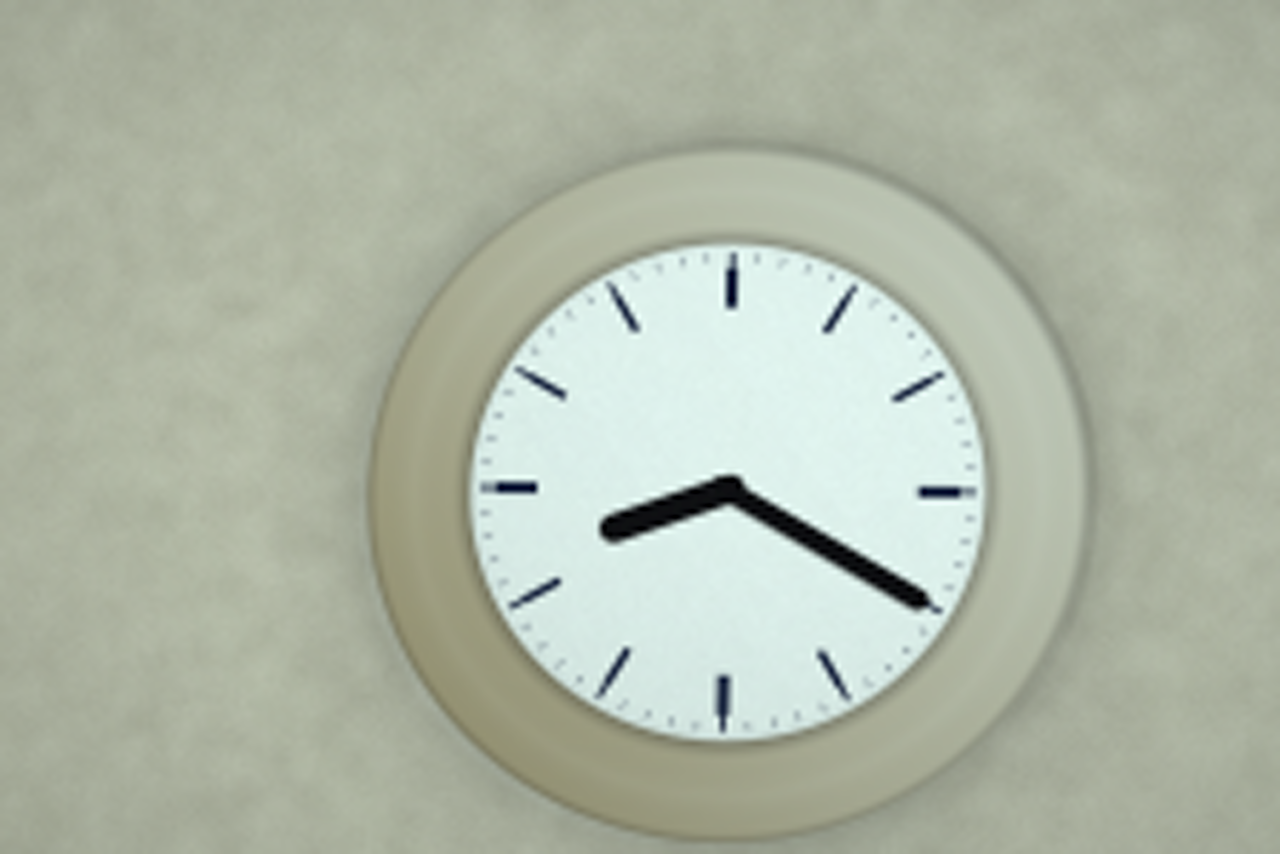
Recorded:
8.20
